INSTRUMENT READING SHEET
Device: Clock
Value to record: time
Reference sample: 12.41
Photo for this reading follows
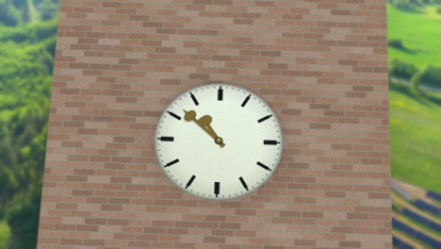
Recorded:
10.52
